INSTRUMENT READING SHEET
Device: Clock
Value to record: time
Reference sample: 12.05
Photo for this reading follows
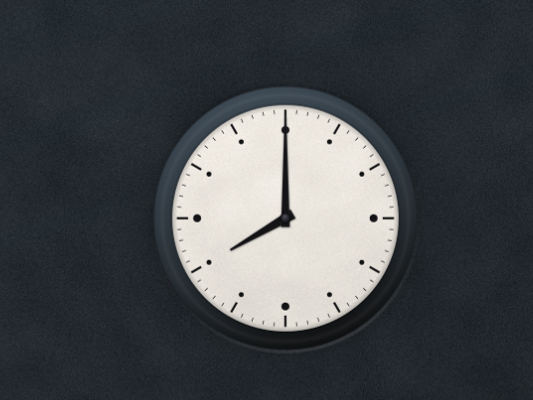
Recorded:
8.00
